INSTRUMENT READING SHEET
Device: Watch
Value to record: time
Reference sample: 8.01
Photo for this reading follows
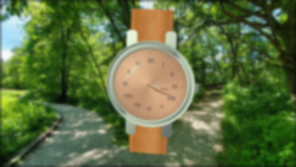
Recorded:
3.19
